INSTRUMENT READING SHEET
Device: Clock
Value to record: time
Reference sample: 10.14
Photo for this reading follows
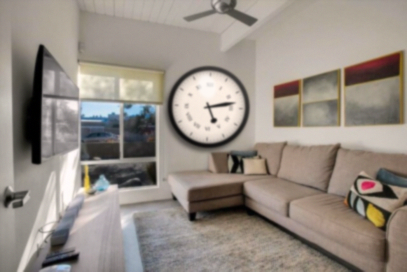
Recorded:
5.13
